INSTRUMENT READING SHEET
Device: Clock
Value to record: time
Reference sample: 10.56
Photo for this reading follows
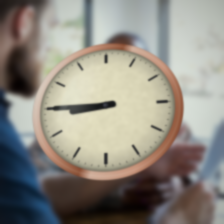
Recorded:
8.45
